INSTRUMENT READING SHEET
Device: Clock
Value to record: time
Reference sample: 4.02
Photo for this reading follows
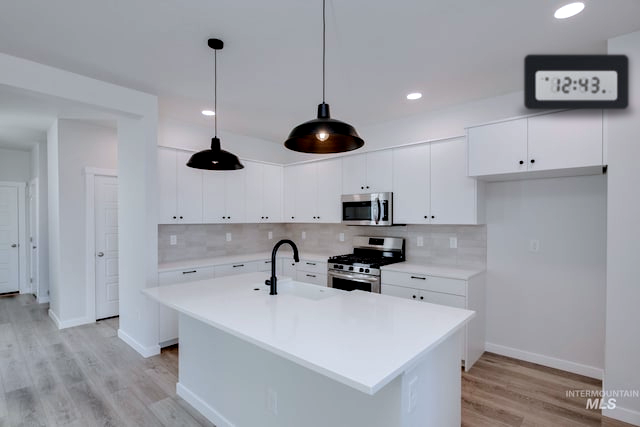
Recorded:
12.43
